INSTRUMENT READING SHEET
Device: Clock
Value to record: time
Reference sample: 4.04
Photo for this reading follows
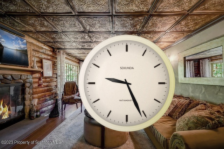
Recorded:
9.26
